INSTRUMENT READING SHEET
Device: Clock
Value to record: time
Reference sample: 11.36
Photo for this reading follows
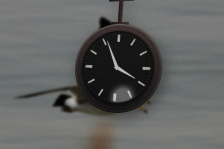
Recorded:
3.56
